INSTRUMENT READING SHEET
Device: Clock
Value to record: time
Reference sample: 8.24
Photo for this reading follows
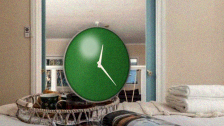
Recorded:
12.23
